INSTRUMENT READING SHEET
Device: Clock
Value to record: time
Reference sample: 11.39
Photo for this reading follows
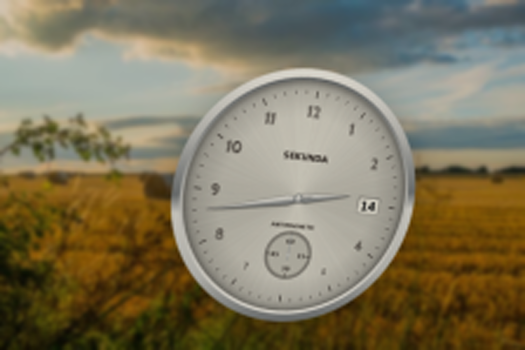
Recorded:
2.43
